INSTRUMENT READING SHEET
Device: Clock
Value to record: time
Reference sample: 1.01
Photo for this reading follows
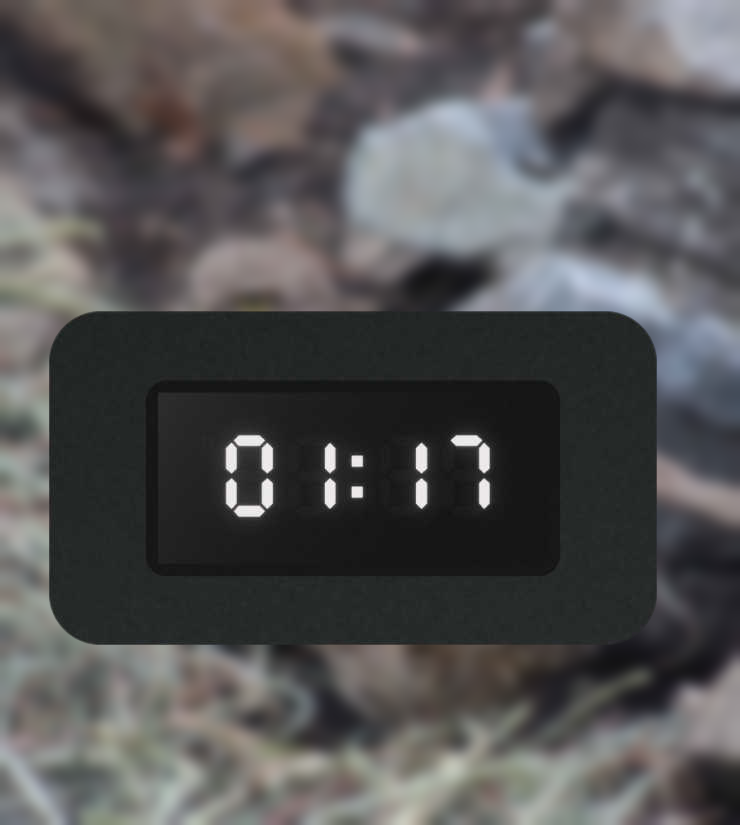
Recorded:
1.17
